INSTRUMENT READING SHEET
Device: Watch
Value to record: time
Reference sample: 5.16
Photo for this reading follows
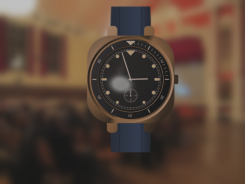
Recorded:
2.57
